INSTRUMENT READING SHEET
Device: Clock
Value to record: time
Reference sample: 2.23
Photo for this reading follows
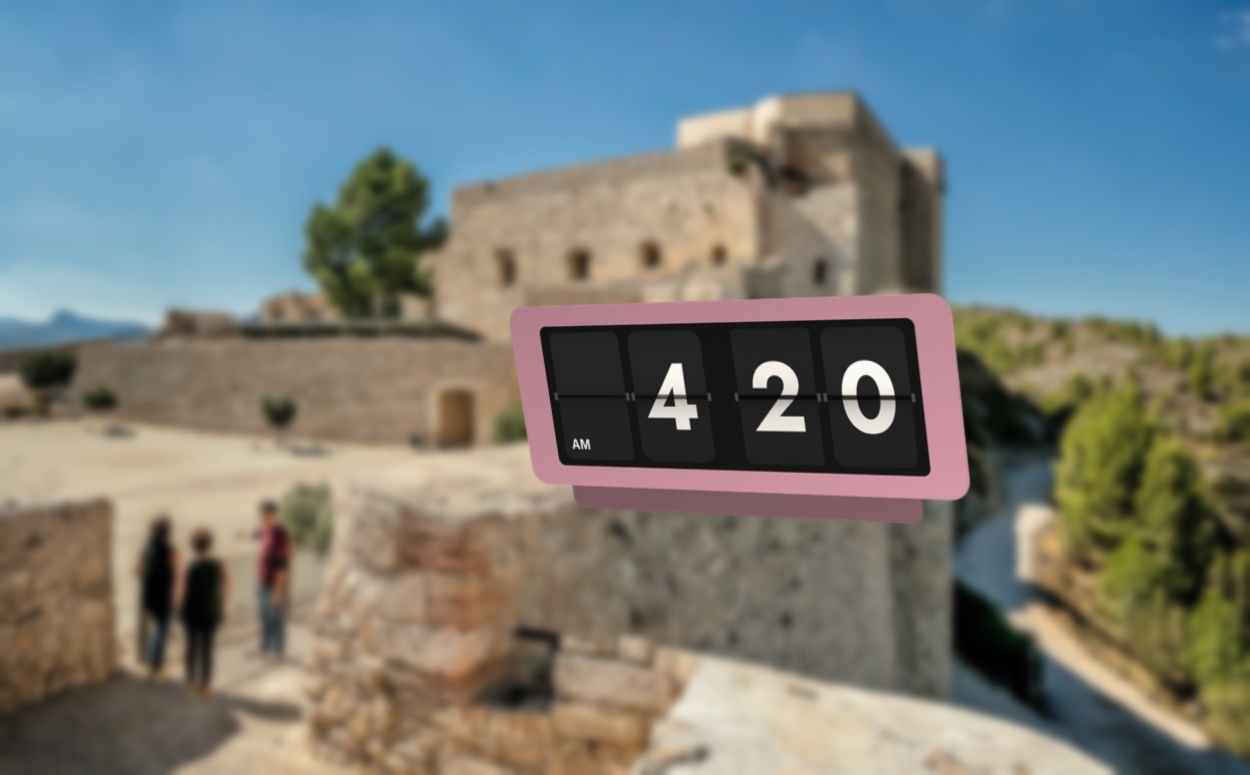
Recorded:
4.20
